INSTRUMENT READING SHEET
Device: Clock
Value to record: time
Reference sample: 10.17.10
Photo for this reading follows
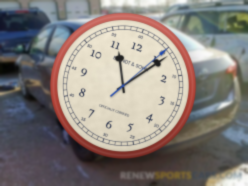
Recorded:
11.06.05
